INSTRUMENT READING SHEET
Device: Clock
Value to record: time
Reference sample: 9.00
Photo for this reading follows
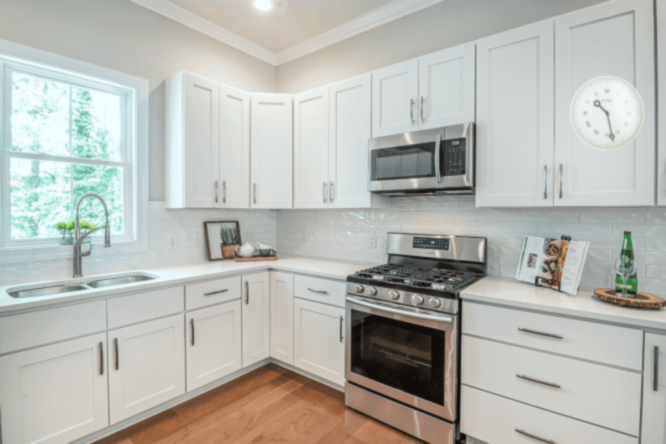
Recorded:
10.28
